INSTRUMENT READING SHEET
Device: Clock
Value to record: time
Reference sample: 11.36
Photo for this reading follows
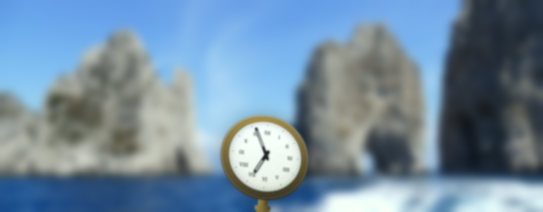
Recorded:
6.56
